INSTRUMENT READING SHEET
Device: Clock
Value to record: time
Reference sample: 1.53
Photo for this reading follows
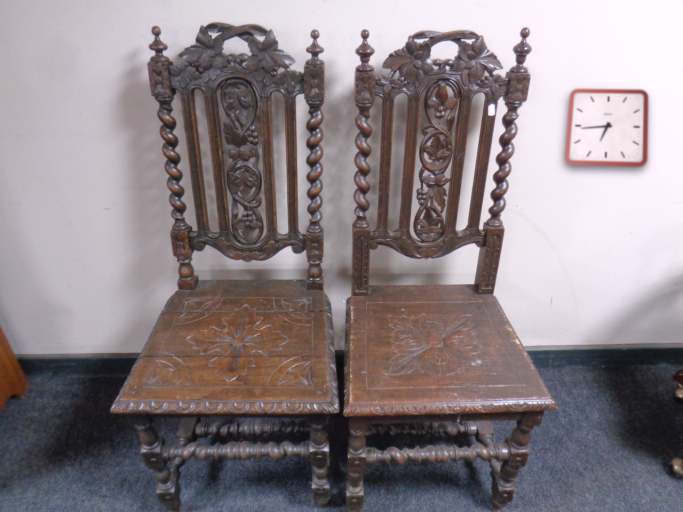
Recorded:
6.44
